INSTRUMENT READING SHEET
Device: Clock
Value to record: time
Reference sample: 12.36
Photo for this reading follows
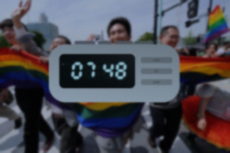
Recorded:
7.48
